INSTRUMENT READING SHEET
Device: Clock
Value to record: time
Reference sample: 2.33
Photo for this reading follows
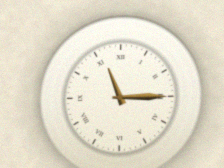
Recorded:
11.15
